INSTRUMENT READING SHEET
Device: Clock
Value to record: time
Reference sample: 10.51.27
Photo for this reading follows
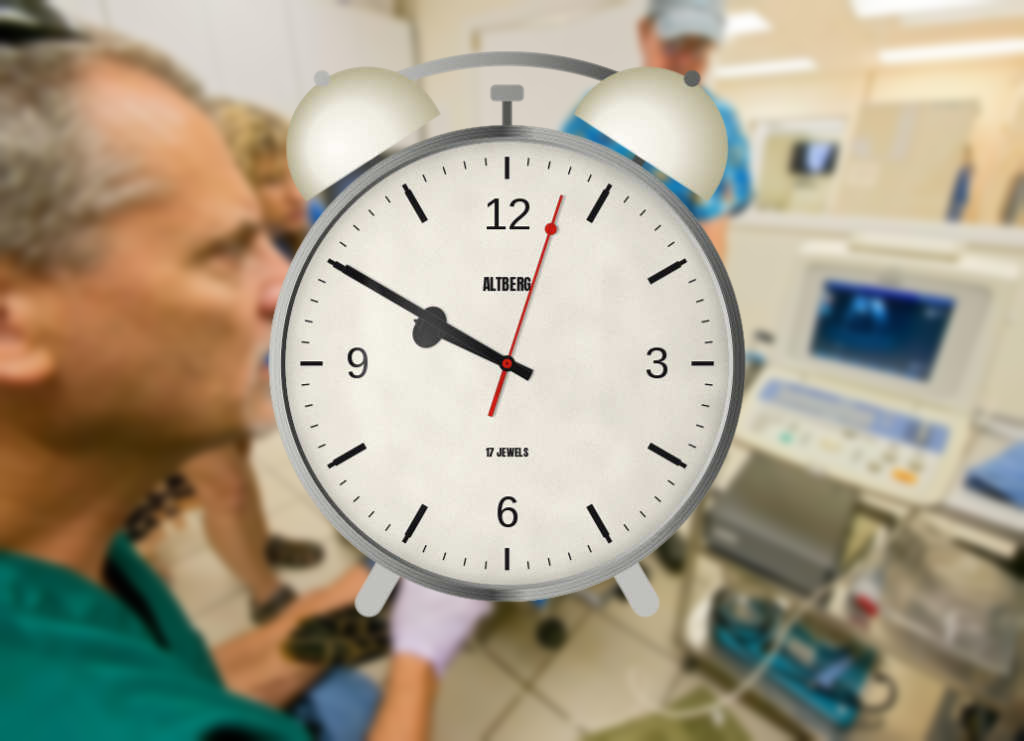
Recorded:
9.50.03
